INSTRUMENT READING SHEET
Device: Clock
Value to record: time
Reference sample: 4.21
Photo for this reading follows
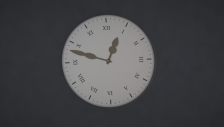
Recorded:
12.48
